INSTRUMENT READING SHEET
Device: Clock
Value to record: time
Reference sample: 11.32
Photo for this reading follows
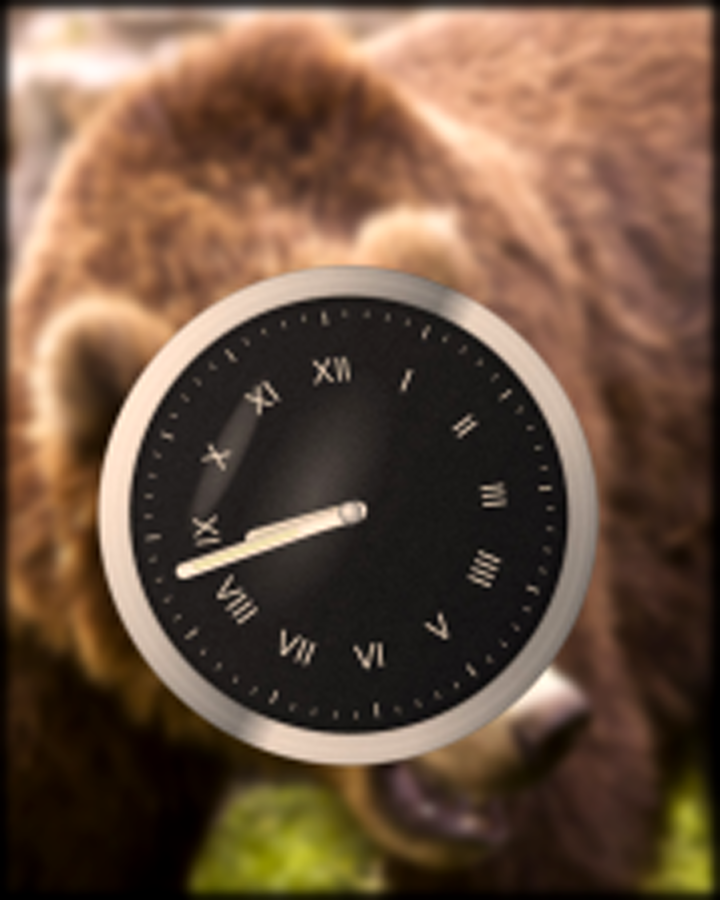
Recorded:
8.43
